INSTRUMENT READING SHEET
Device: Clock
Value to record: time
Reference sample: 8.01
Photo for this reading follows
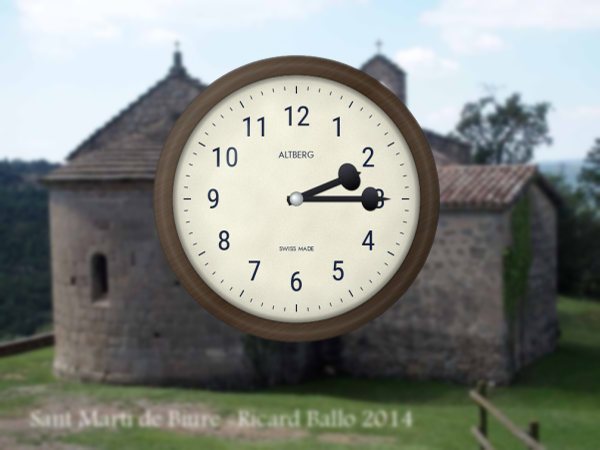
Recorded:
2.15
